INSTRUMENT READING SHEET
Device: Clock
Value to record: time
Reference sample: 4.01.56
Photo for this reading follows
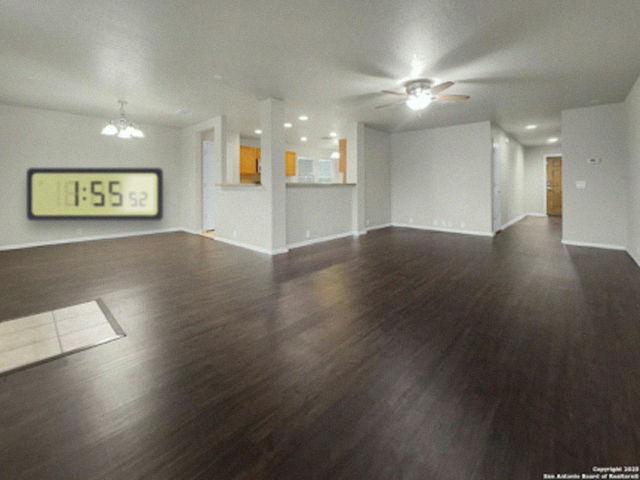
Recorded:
1.55.52
